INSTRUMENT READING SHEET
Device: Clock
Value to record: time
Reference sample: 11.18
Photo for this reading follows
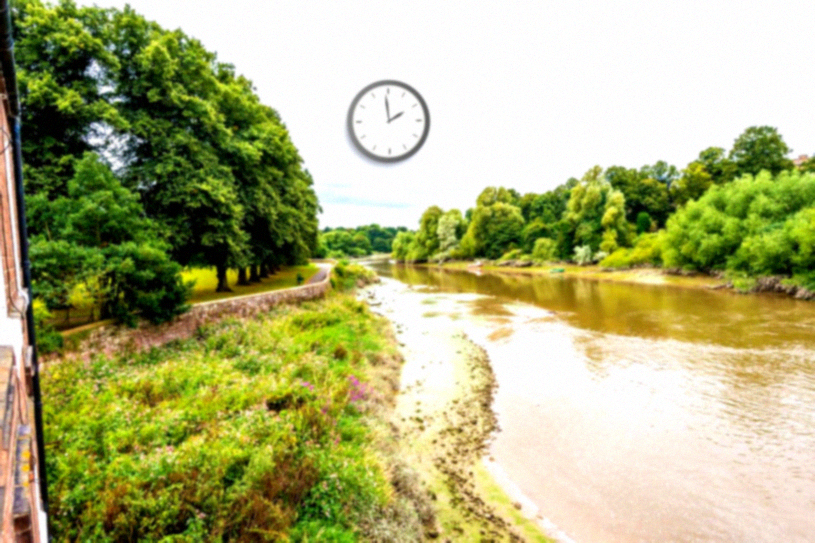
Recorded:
1.59
